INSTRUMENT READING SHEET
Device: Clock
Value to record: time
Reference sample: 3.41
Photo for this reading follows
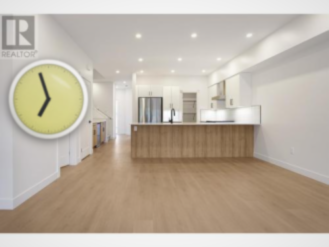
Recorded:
6.57
